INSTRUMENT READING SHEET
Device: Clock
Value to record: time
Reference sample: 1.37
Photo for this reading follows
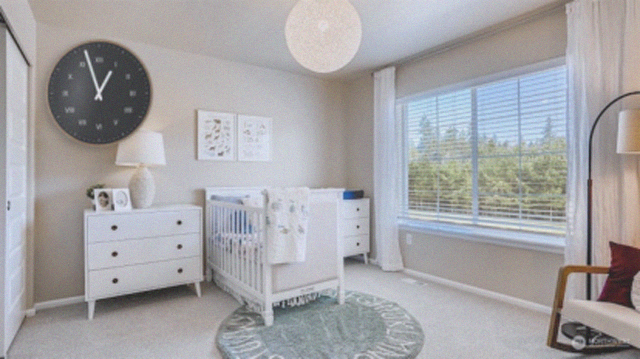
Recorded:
12.57
